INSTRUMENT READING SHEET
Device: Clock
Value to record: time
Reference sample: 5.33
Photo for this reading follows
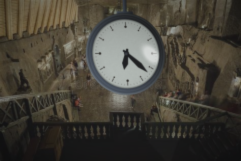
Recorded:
6.22
